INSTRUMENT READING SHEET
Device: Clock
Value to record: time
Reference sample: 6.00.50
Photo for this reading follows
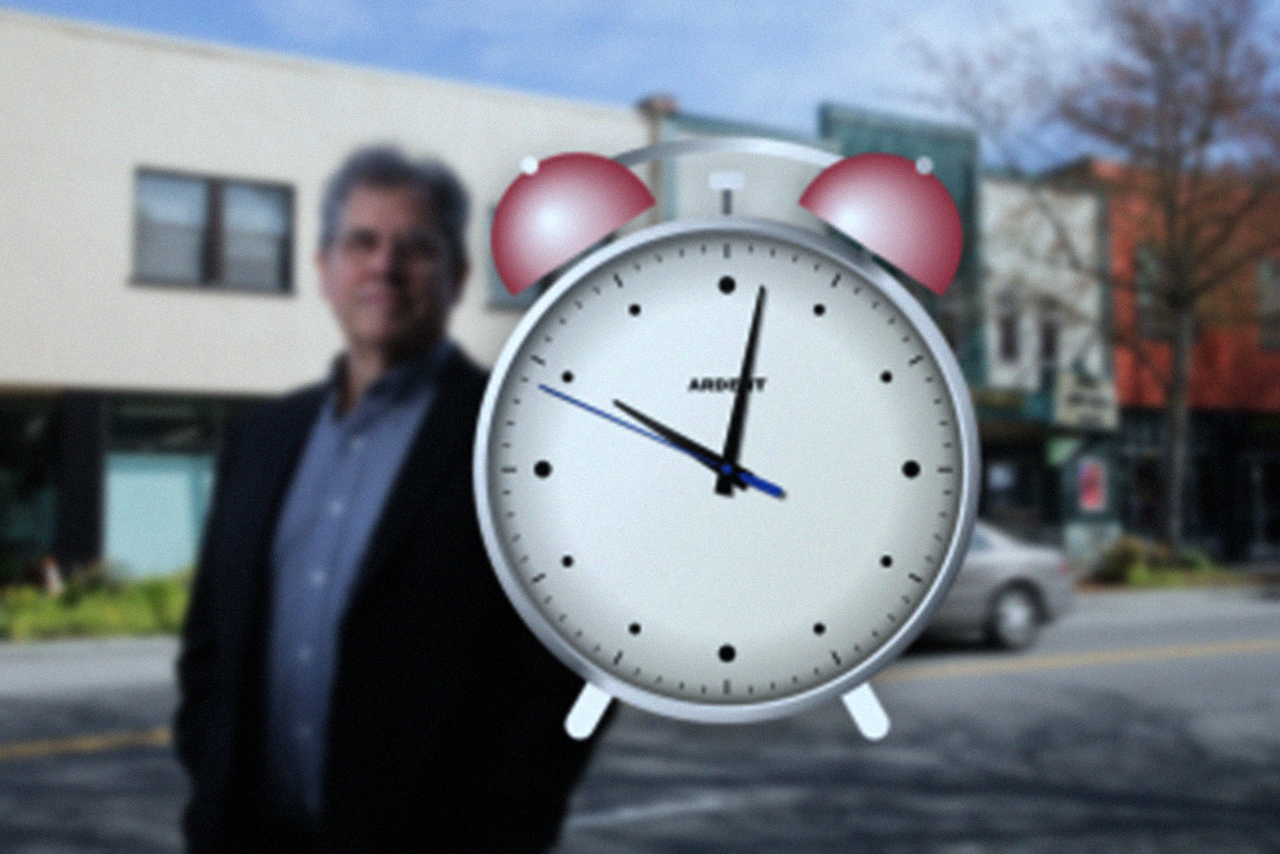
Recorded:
10.01.49
